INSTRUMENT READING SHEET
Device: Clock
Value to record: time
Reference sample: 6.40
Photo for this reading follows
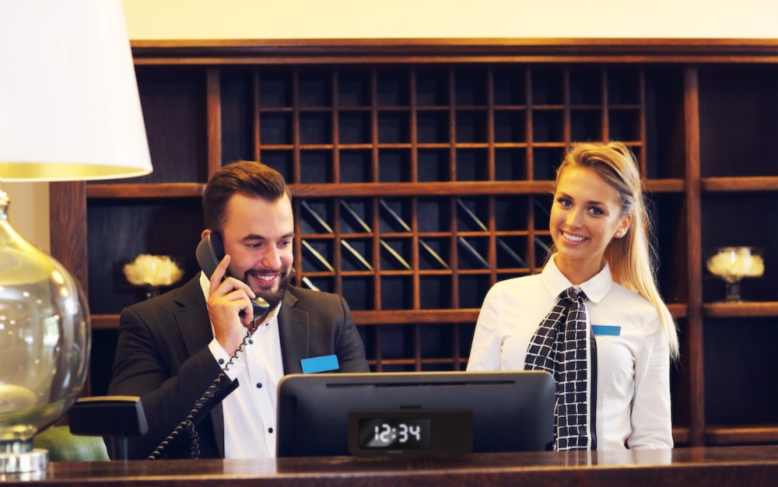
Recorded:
12.34
